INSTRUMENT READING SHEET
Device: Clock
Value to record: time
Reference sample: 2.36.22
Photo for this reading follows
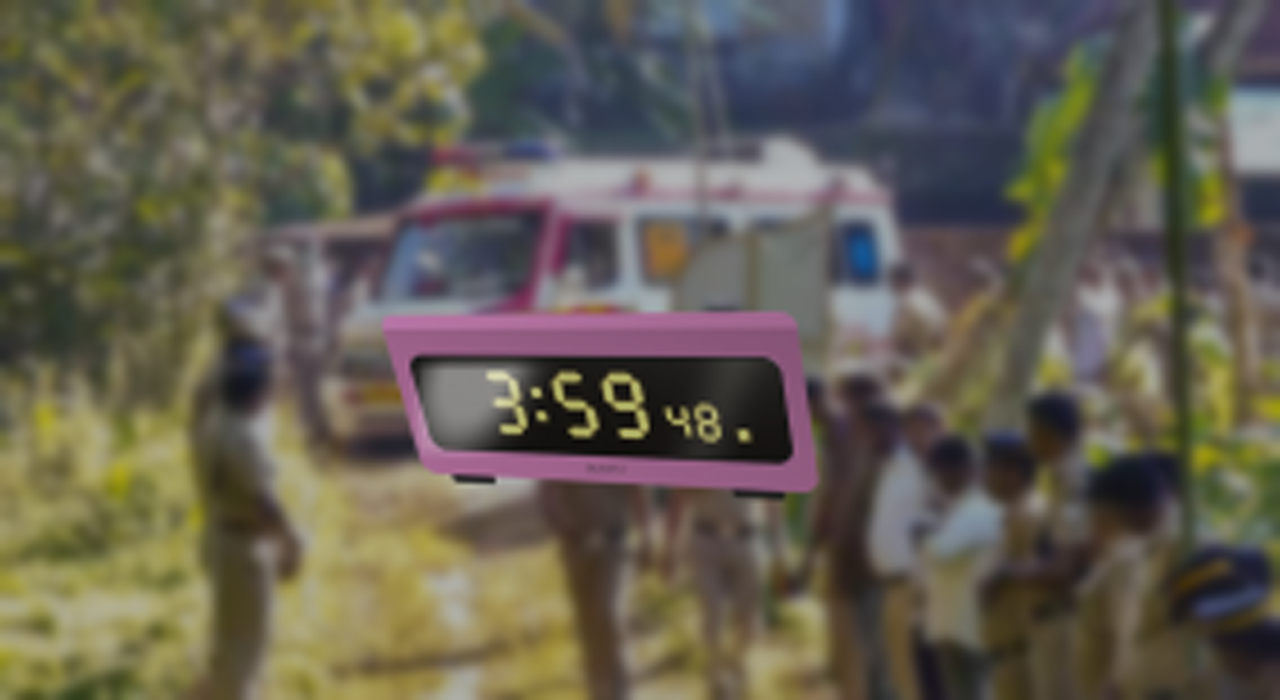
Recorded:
3.59.48
